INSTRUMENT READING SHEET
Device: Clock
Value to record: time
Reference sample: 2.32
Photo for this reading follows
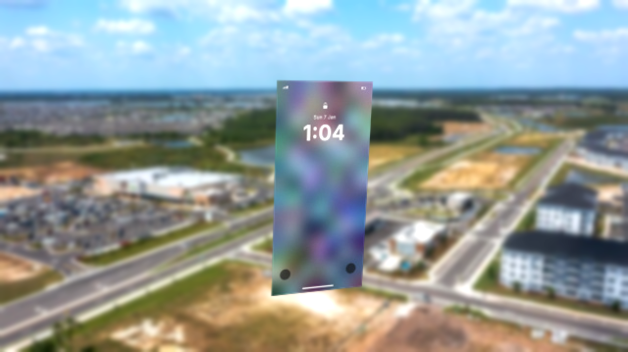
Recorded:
1.04
